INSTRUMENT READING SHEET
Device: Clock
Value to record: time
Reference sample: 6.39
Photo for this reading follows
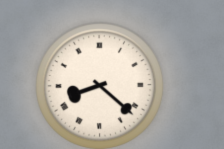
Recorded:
8.22
